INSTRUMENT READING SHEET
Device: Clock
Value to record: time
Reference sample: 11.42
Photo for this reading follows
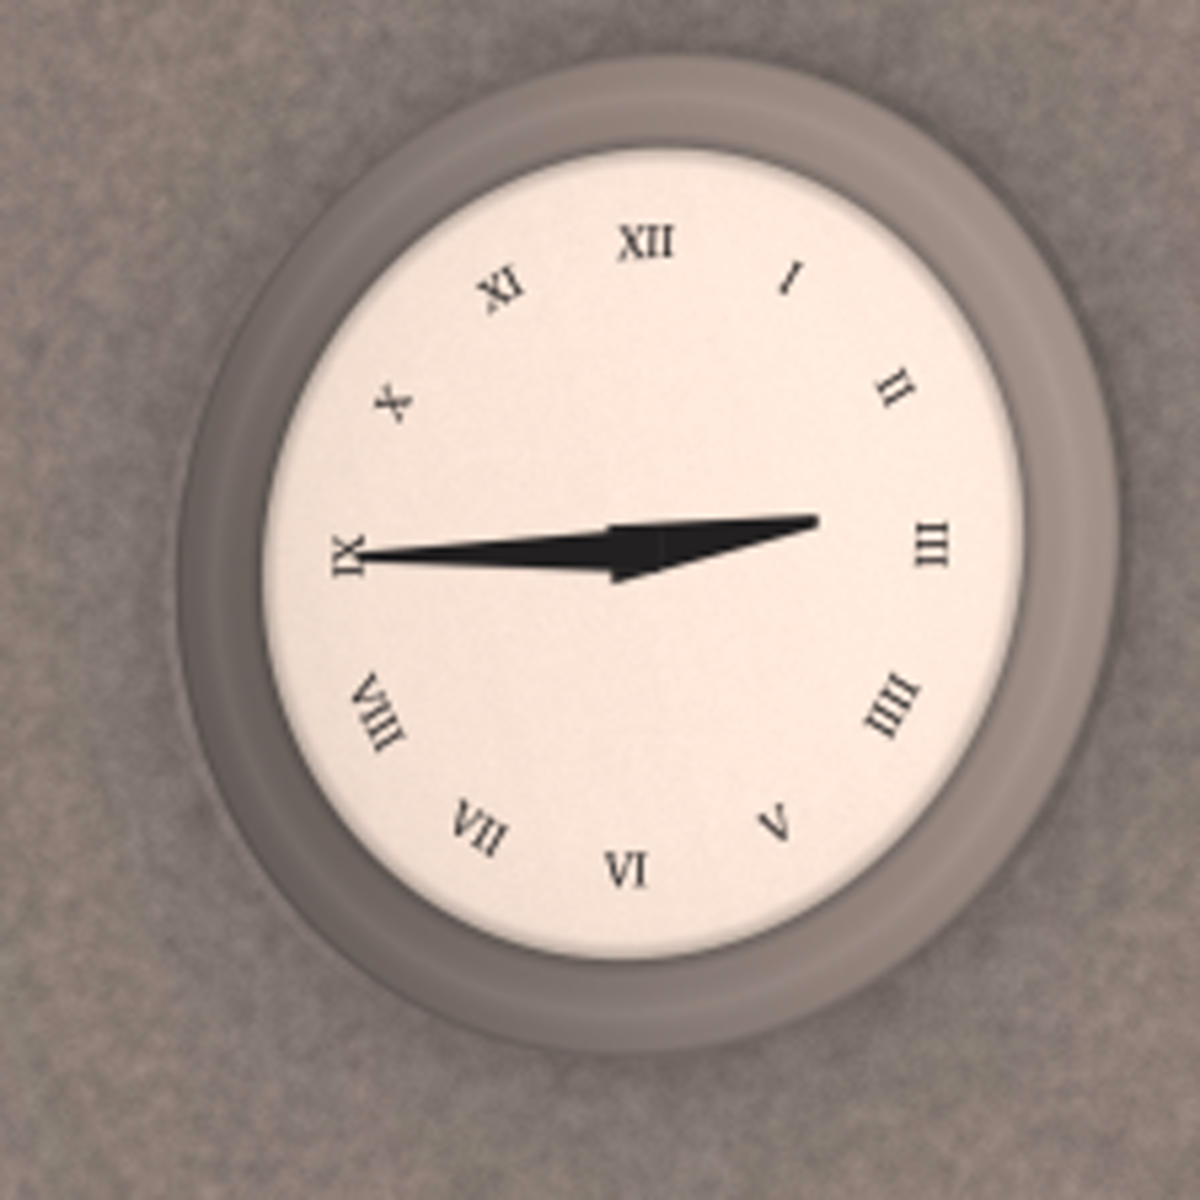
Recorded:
2.45
